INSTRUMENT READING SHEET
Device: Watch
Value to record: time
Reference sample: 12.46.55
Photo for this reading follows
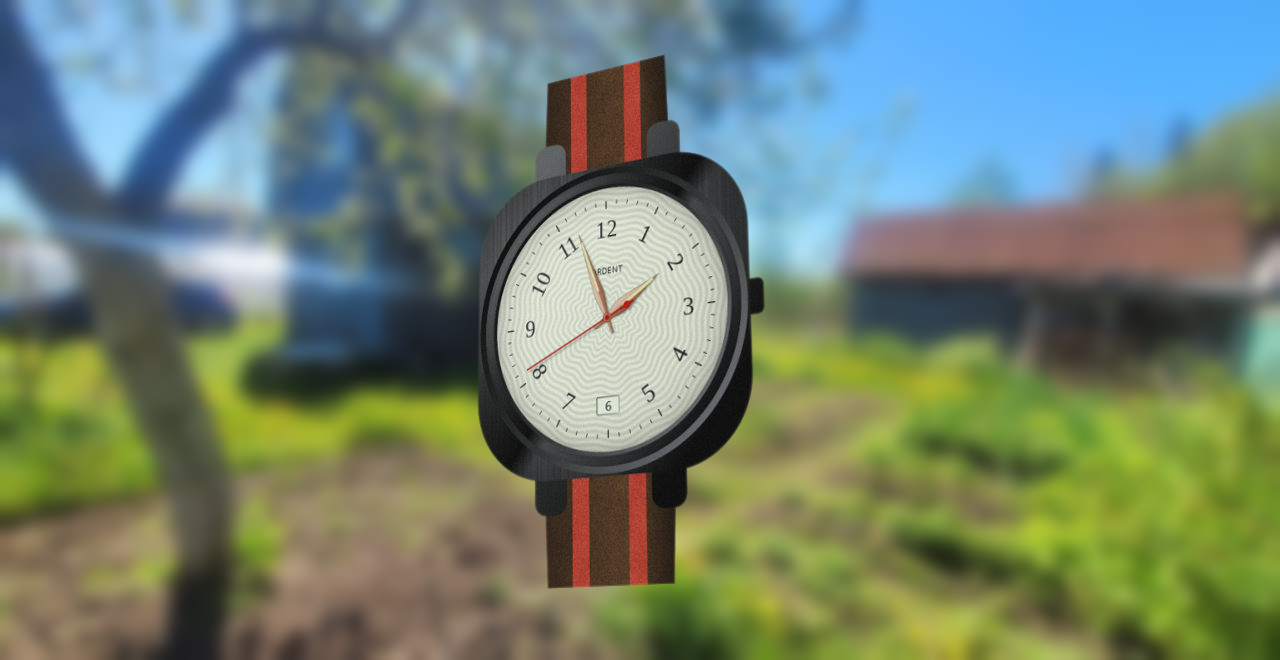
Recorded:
1.56.41
